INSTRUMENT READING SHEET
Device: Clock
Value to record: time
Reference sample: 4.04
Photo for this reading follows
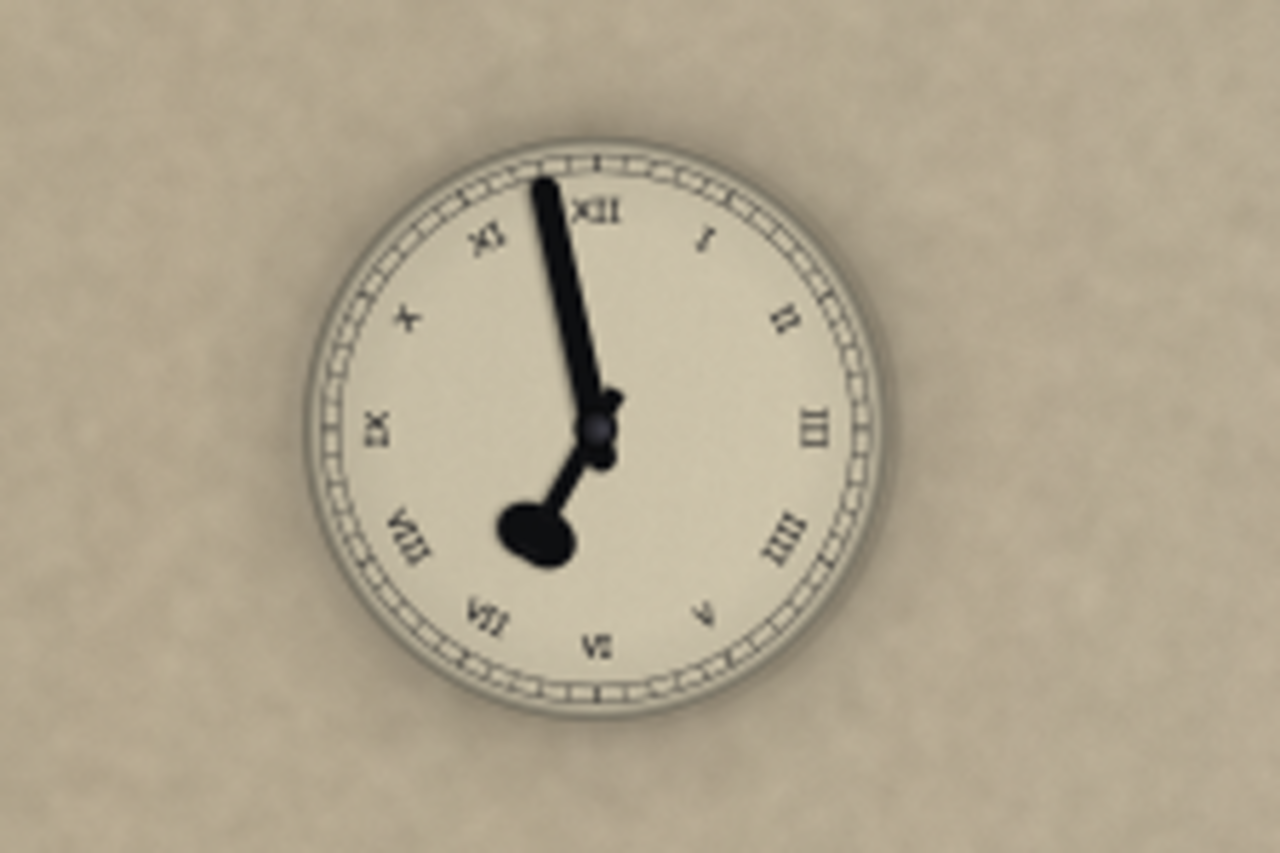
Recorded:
6.58
